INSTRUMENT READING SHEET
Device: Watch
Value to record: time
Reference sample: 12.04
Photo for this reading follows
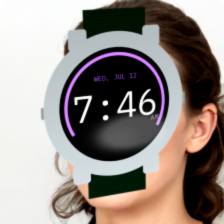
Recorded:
7.46
